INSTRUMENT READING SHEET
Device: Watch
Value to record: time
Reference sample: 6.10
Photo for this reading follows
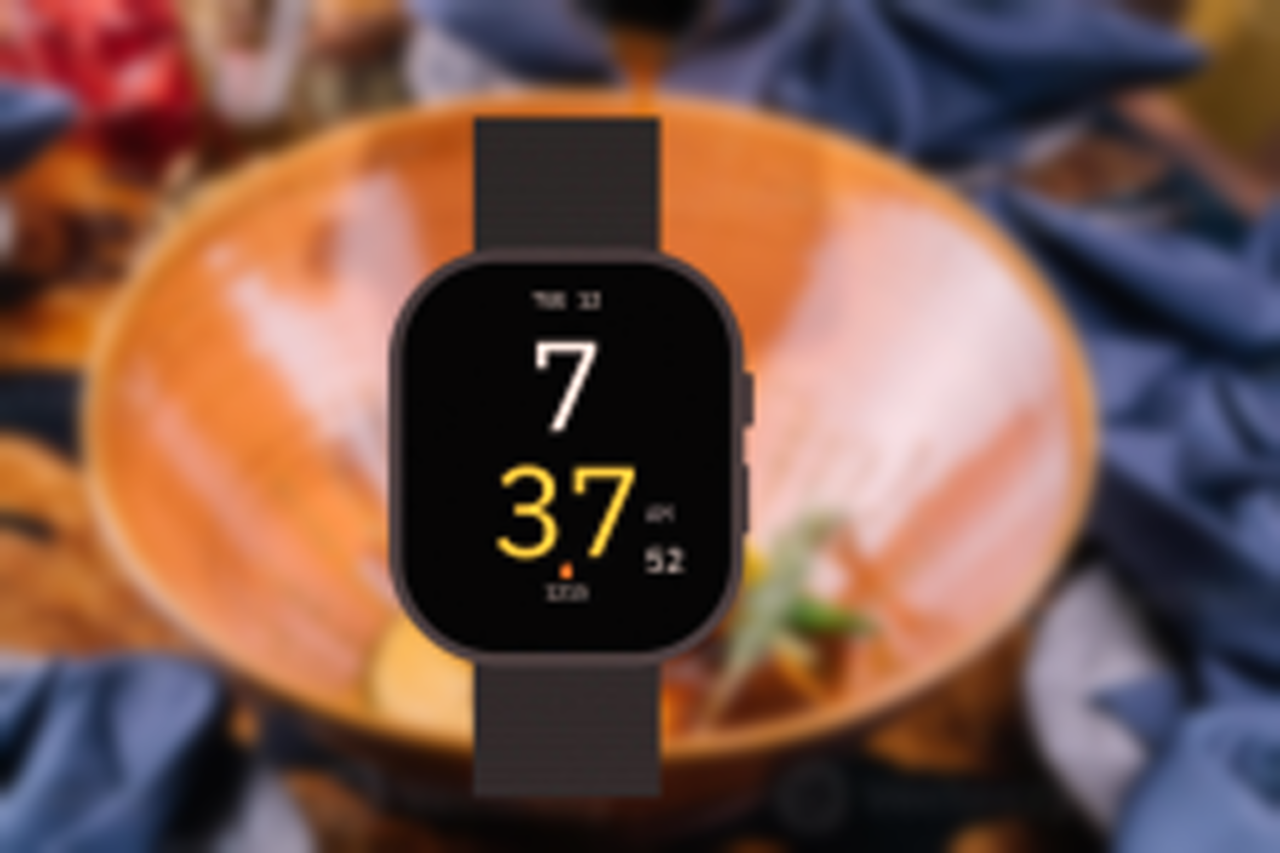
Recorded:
7.37
